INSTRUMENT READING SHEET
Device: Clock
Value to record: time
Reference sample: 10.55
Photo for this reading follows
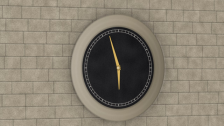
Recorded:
5.57
